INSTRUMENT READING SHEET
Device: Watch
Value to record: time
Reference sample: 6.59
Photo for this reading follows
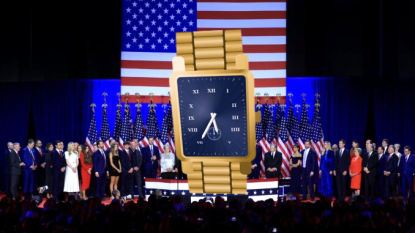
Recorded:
5.35
